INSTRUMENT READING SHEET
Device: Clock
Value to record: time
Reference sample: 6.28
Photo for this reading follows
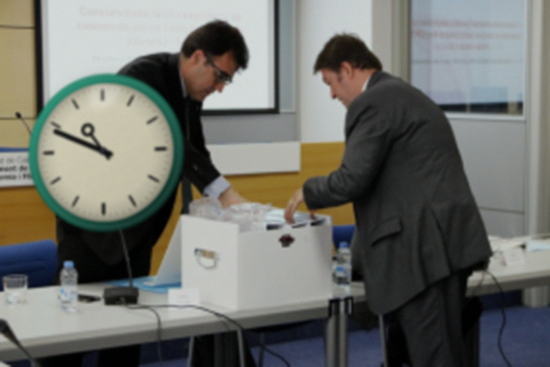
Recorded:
10.49
